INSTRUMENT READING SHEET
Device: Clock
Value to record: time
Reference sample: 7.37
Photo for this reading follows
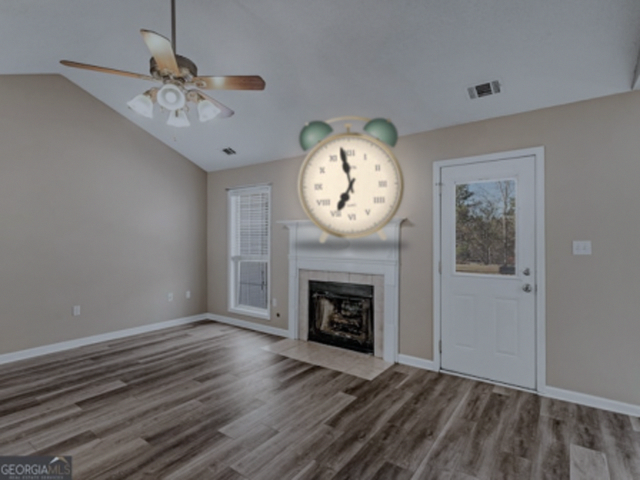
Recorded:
6.58
